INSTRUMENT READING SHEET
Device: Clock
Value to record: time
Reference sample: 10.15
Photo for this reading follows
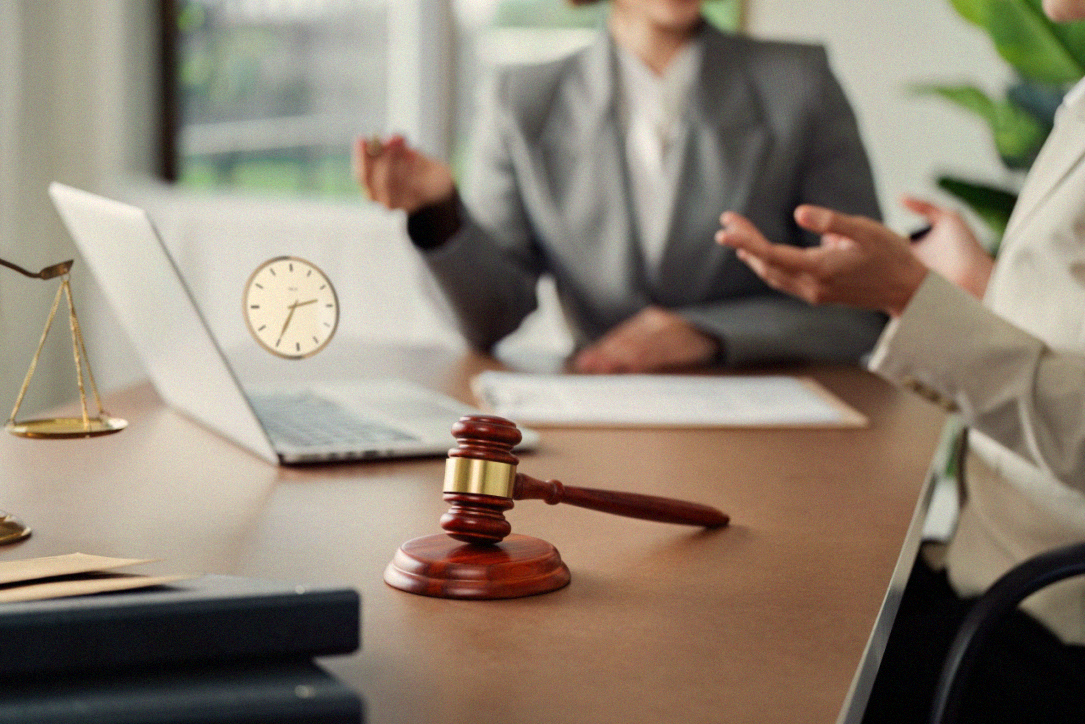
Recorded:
2.35
